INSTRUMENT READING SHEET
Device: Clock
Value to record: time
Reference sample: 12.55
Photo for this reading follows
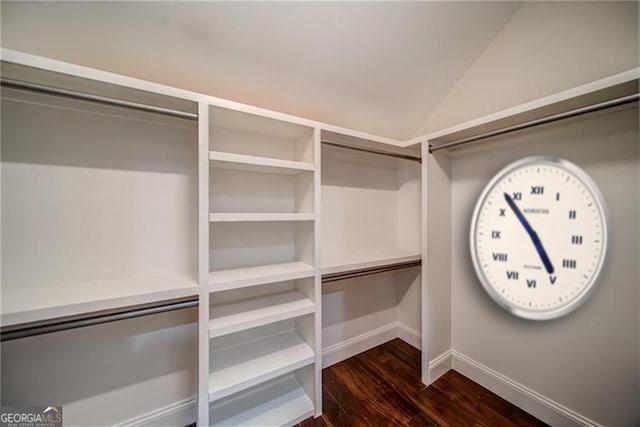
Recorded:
4.53
